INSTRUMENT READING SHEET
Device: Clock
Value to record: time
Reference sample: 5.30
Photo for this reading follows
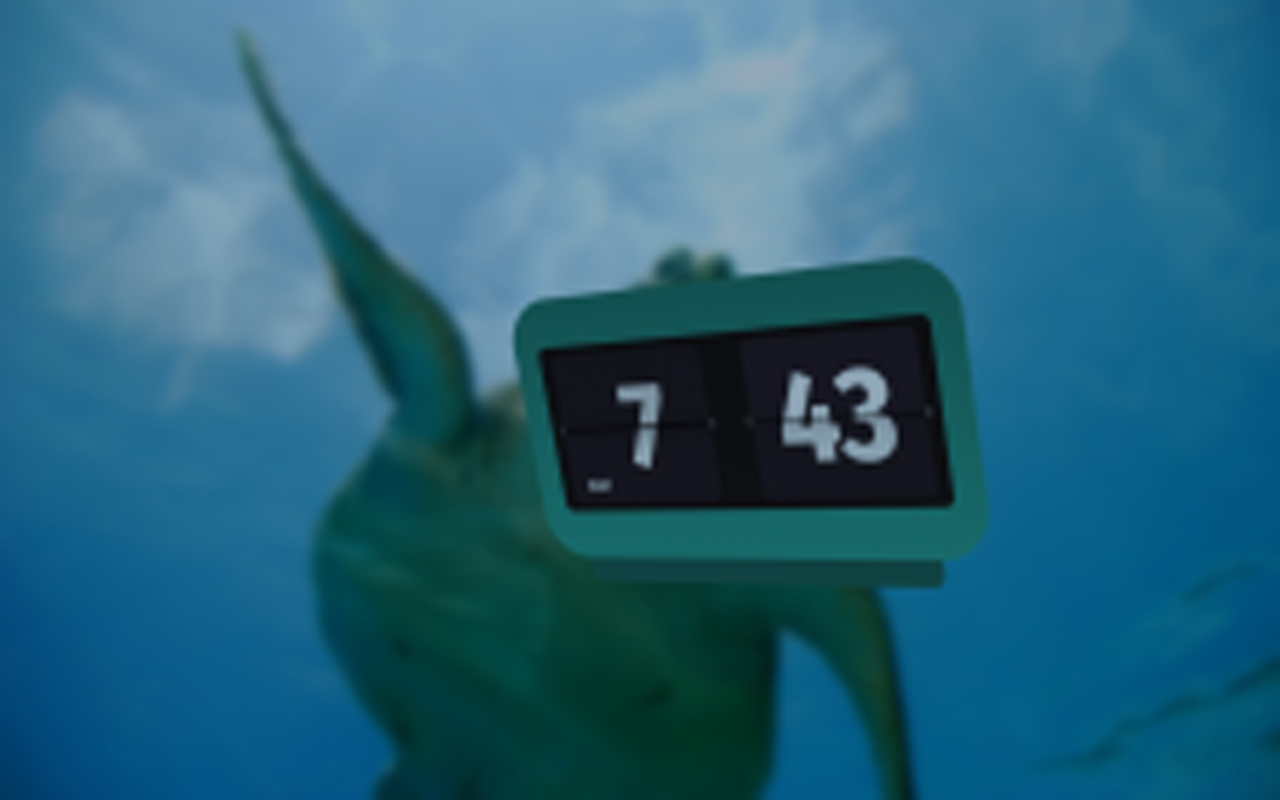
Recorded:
7.43
